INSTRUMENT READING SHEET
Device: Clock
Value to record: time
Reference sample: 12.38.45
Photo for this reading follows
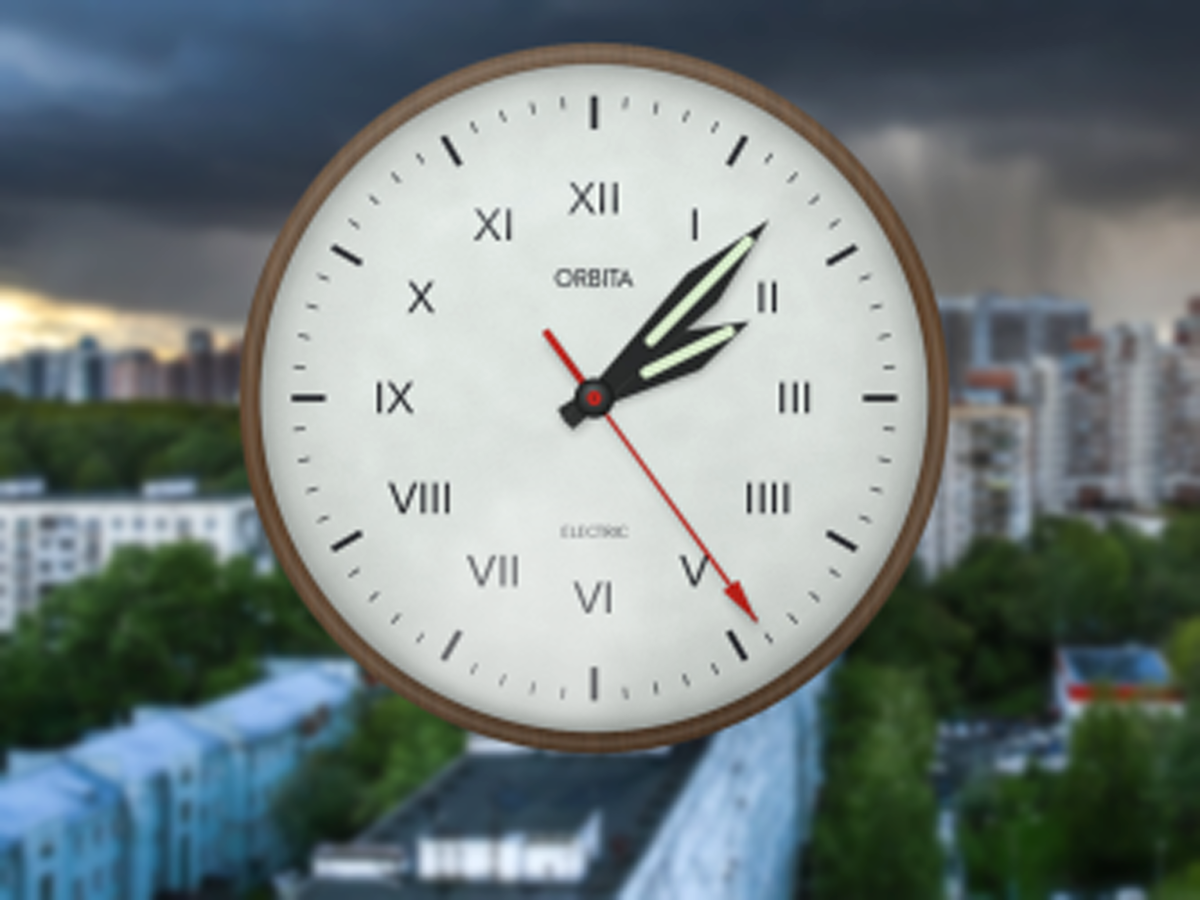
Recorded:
2.07.24
